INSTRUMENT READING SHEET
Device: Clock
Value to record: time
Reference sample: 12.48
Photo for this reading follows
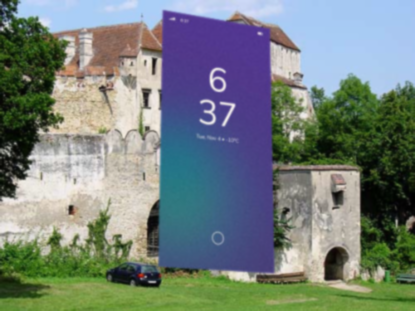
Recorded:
6.37
